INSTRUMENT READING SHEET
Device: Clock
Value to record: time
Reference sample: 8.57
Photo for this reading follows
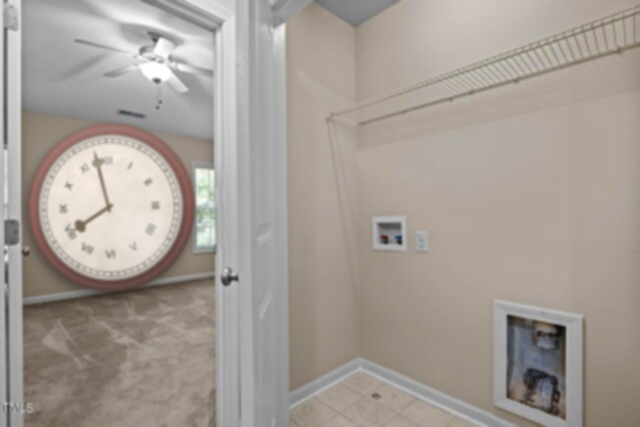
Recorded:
7.58
